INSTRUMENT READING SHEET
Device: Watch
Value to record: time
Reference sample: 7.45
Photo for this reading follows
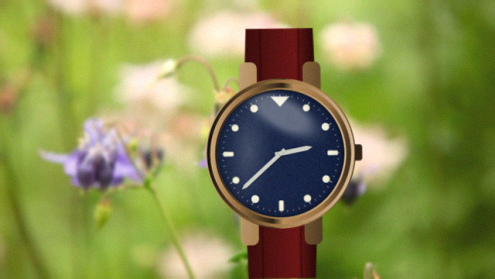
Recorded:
2.38
